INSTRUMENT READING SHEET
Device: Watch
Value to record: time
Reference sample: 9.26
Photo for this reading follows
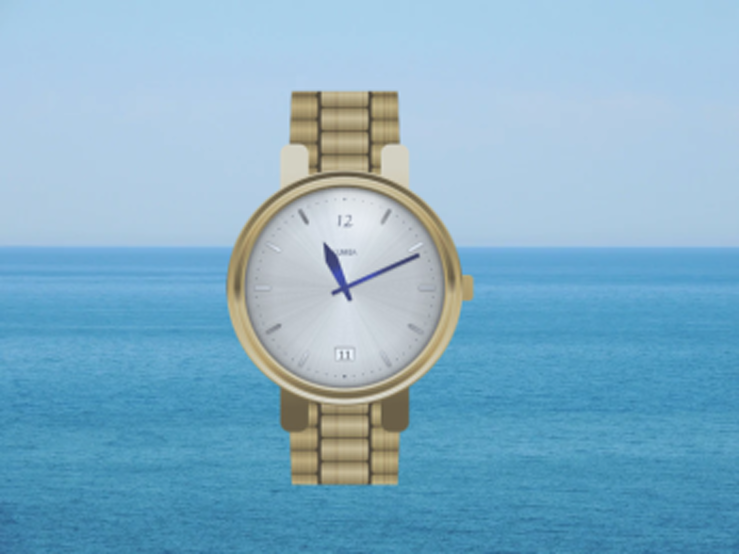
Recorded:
11.11
